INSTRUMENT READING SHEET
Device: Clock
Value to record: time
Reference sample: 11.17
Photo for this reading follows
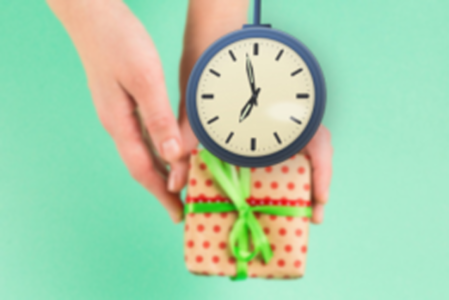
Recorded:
6.58
